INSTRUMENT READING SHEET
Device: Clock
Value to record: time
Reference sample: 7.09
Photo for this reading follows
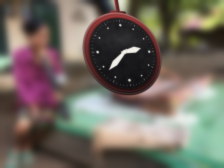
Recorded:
2.38
